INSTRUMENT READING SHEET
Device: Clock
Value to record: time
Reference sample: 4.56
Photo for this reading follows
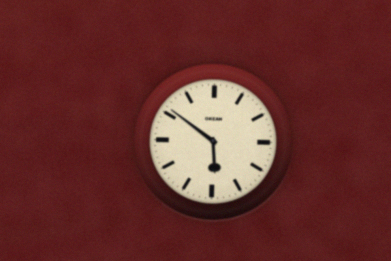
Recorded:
5.51
